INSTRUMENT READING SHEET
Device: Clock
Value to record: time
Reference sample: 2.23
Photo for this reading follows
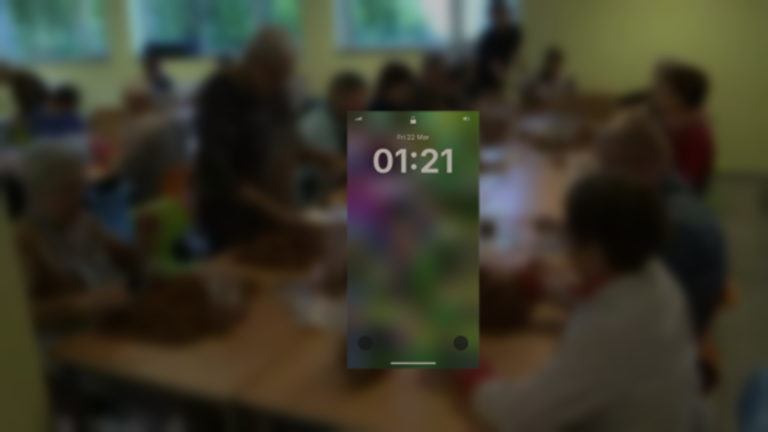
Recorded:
1.21
